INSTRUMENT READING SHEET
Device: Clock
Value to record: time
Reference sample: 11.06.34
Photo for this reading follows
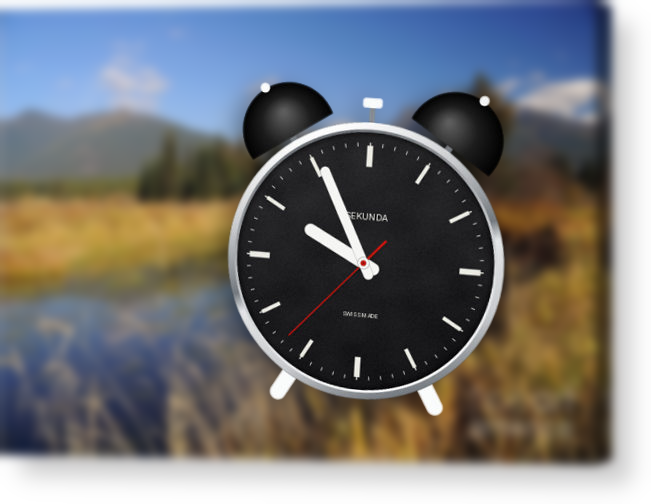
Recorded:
9.55.37
